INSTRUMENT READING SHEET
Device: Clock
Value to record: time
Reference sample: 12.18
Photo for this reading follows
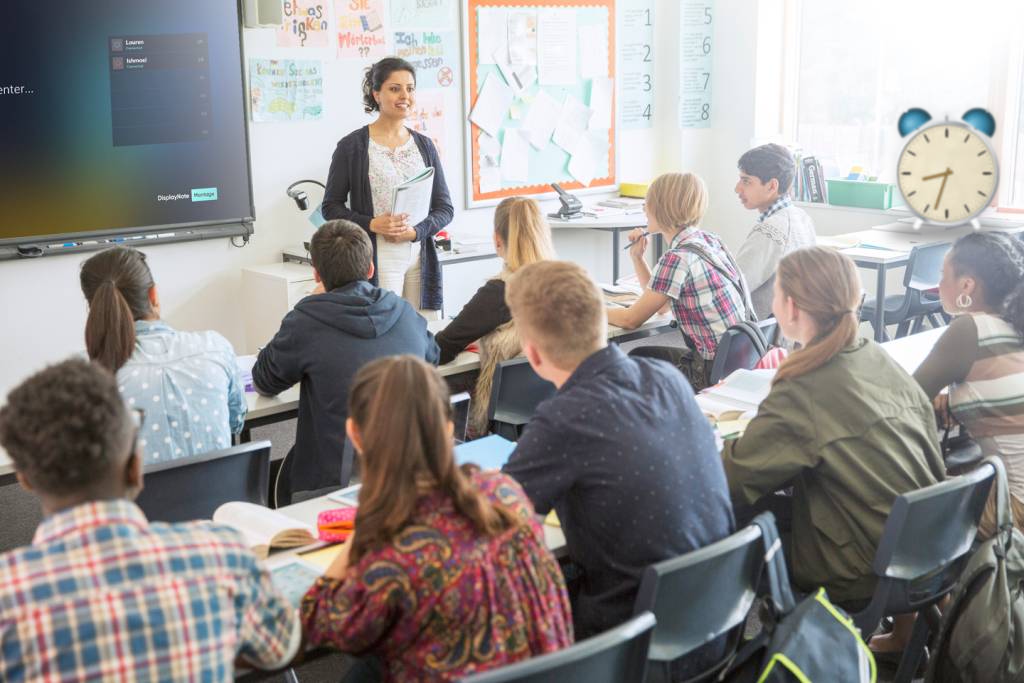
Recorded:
8.33
